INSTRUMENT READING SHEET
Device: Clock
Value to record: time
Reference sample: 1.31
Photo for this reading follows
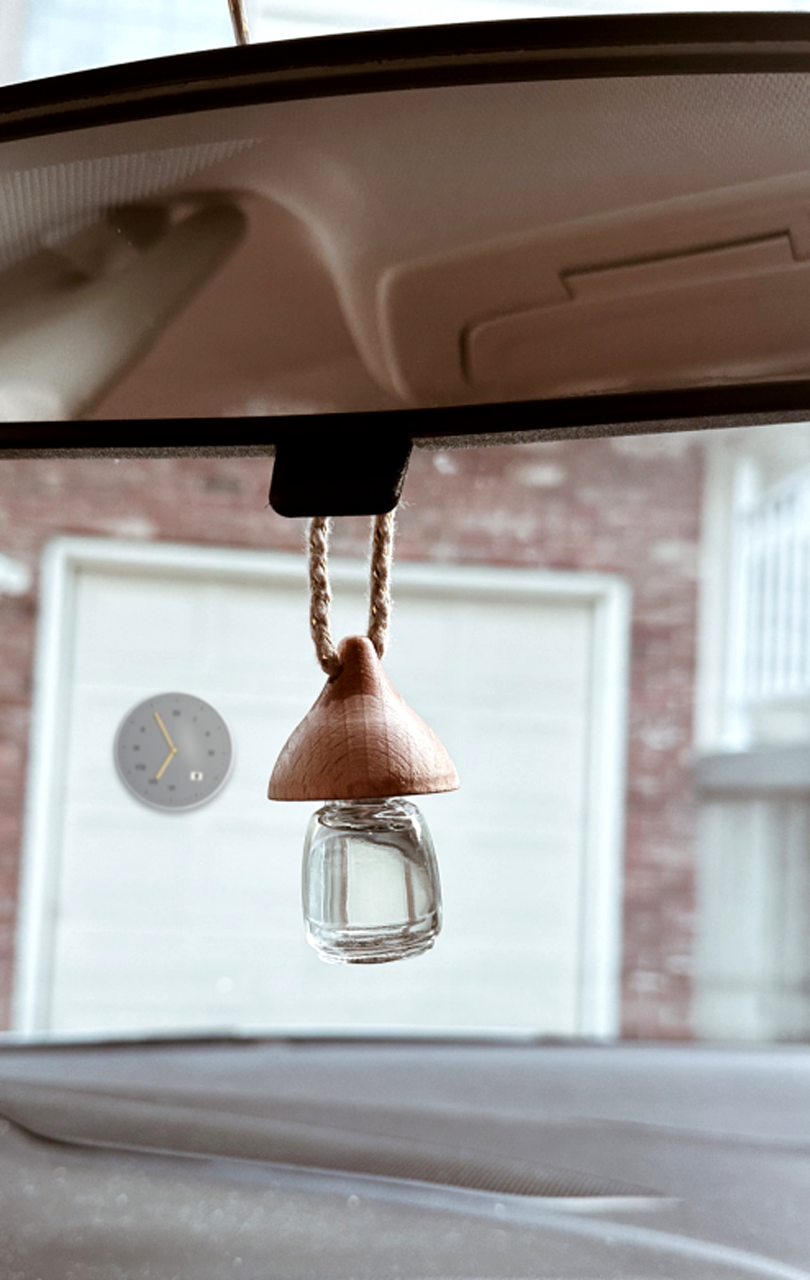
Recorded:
6.55
